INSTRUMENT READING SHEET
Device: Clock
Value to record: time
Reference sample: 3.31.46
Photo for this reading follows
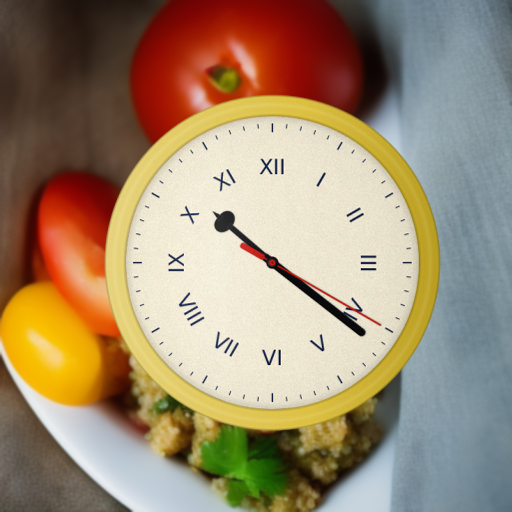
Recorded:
10.21.20
